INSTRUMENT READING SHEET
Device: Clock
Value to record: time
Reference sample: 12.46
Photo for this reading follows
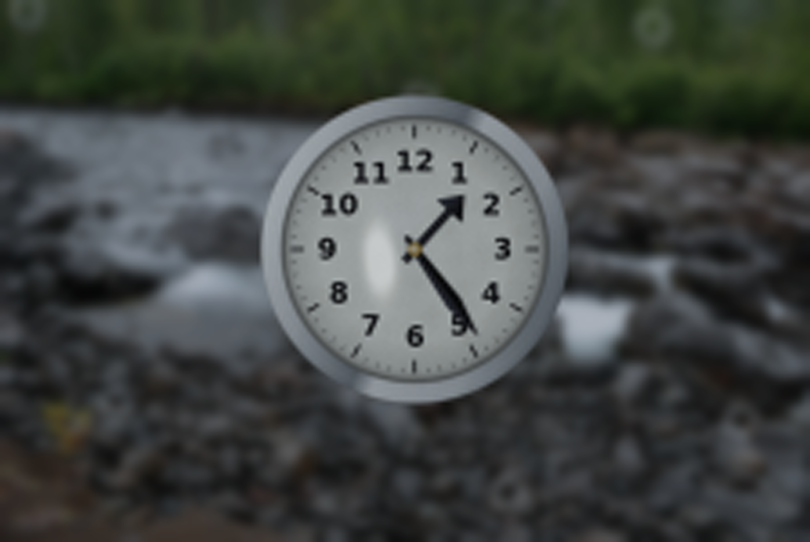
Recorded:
1.24
